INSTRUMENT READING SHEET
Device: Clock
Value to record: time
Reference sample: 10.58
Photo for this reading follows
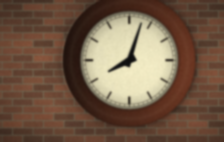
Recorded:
8.03
